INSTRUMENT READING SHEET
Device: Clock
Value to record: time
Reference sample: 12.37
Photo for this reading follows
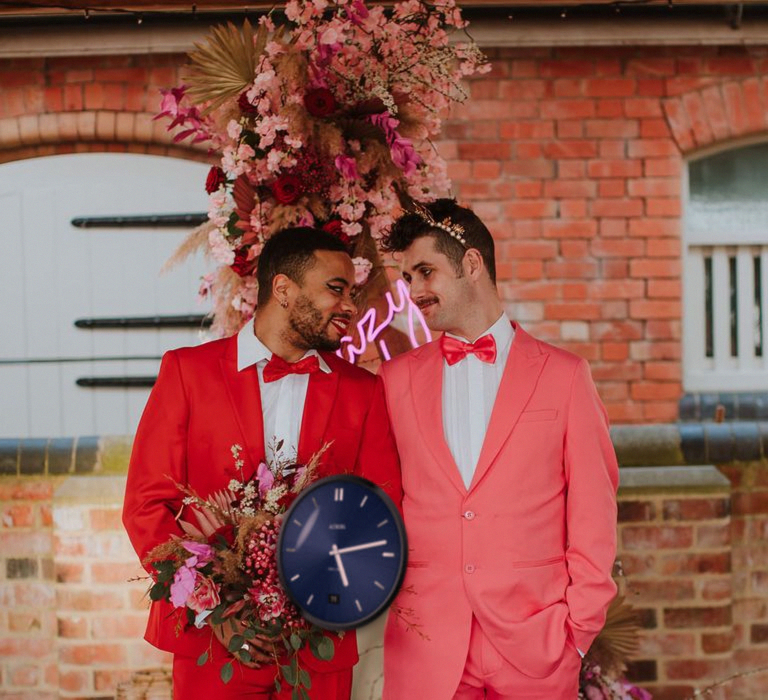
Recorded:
5.13
